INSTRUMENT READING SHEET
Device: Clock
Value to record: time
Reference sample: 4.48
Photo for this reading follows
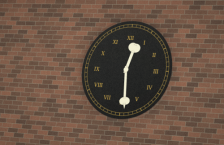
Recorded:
12.29
